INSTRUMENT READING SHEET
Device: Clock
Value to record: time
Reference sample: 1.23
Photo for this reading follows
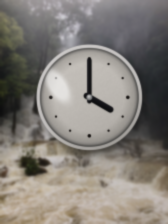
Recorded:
4.00
